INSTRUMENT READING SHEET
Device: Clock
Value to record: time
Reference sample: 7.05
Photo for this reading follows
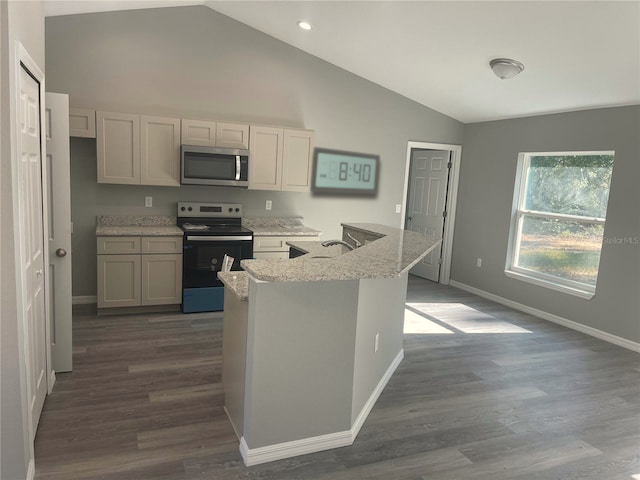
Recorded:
8.40
